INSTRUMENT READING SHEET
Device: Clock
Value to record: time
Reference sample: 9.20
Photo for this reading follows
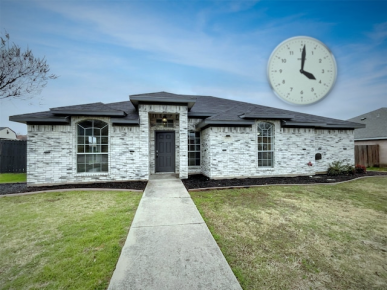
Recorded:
4.01
